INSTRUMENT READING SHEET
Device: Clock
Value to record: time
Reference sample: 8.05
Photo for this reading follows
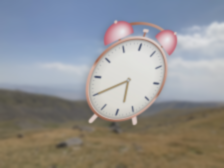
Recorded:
5.40
